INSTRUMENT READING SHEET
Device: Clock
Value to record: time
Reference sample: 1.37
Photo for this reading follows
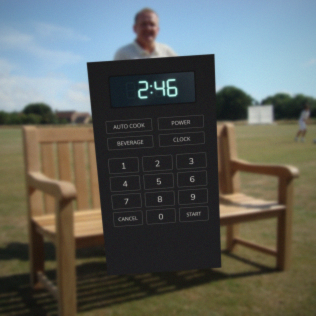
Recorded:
2.46
